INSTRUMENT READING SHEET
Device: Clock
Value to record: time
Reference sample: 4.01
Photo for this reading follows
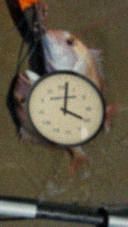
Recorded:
4.02
